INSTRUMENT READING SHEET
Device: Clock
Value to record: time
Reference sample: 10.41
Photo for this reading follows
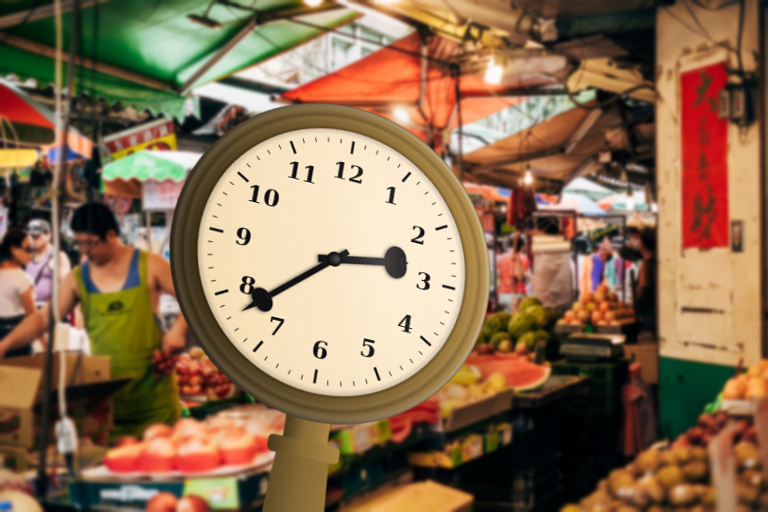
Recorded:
2.38
